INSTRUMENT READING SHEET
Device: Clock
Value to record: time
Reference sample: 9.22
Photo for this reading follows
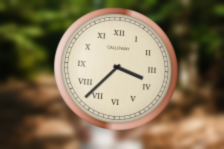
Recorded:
3.37
